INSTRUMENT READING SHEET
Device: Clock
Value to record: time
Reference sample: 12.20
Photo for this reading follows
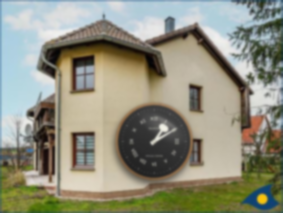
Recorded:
1.10
